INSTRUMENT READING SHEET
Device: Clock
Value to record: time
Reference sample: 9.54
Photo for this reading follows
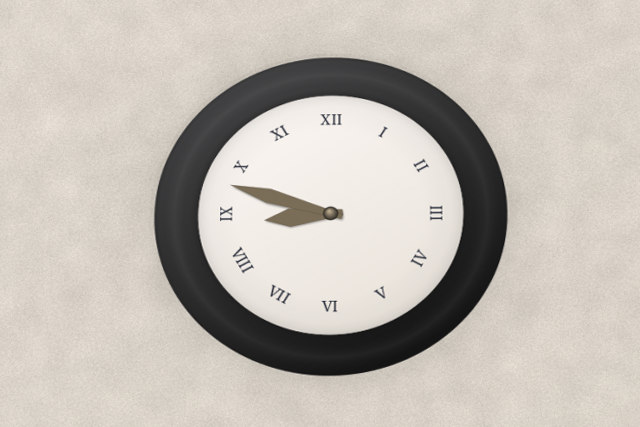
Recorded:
8.48
